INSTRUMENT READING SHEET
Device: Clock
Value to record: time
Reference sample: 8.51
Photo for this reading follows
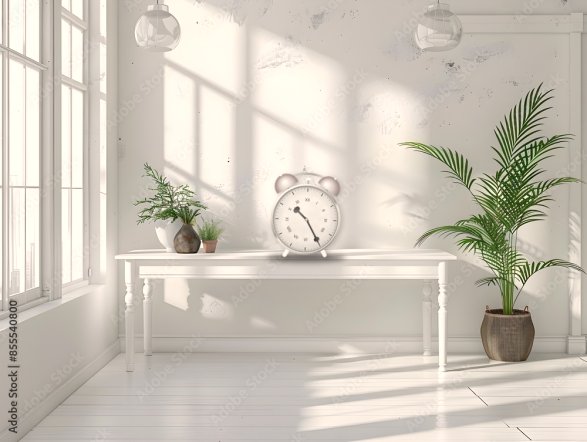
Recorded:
10.25
